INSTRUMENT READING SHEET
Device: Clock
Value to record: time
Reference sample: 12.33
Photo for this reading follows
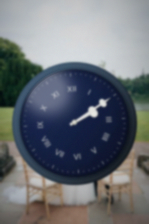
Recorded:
2.10
